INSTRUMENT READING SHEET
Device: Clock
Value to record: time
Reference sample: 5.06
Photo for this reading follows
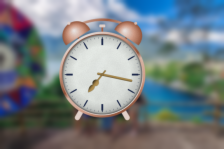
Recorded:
7.17
